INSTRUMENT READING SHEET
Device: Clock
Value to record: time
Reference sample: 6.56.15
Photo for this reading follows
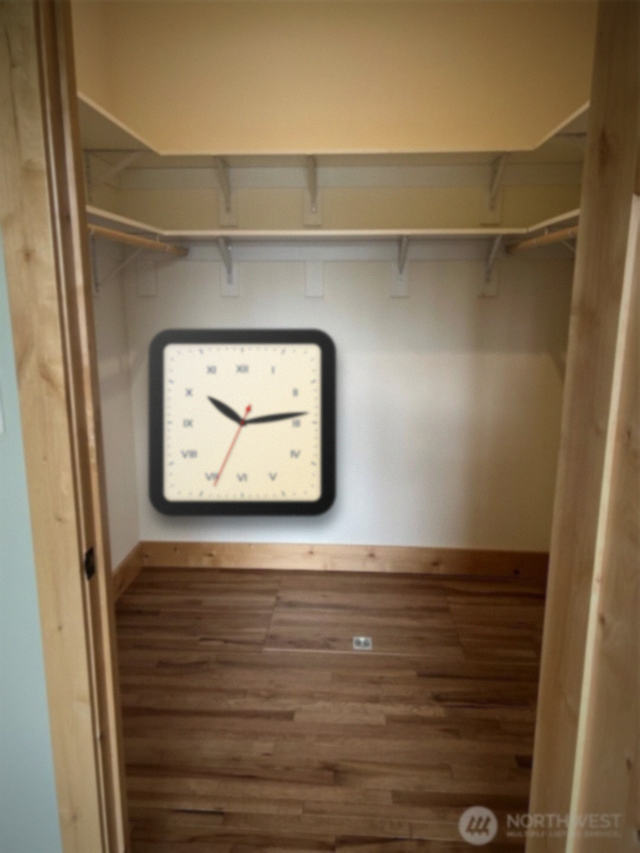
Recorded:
10.13.34
